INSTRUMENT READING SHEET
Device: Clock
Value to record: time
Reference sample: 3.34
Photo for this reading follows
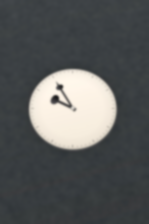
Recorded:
9.55
